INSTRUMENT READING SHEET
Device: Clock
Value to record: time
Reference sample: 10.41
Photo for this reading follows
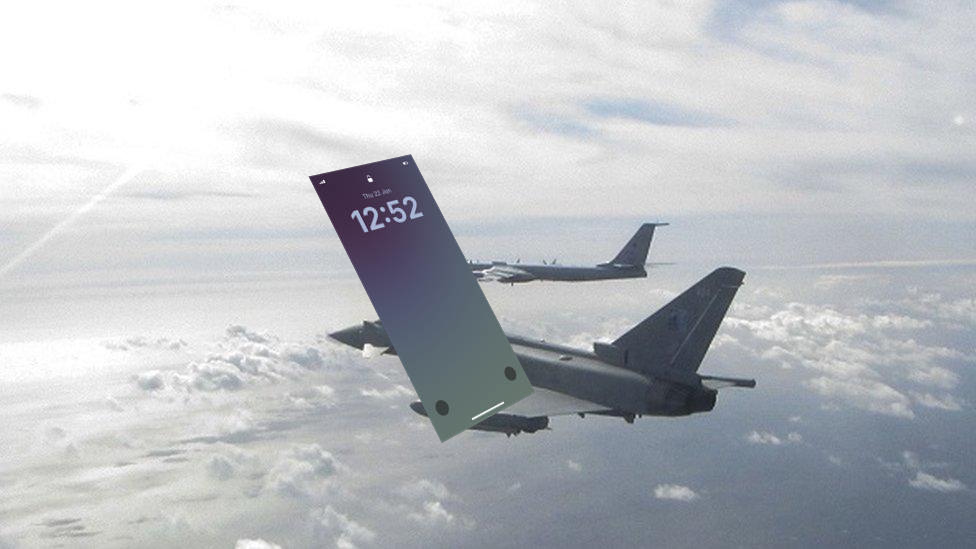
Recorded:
12.52
